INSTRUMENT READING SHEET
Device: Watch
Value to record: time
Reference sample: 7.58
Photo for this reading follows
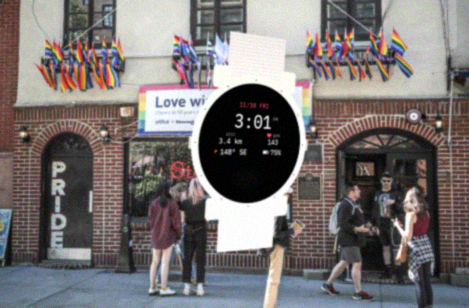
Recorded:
3.01
